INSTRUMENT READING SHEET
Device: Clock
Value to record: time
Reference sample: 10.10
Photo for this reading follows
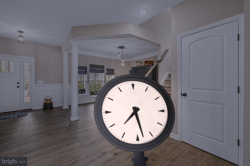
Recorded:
7.28
